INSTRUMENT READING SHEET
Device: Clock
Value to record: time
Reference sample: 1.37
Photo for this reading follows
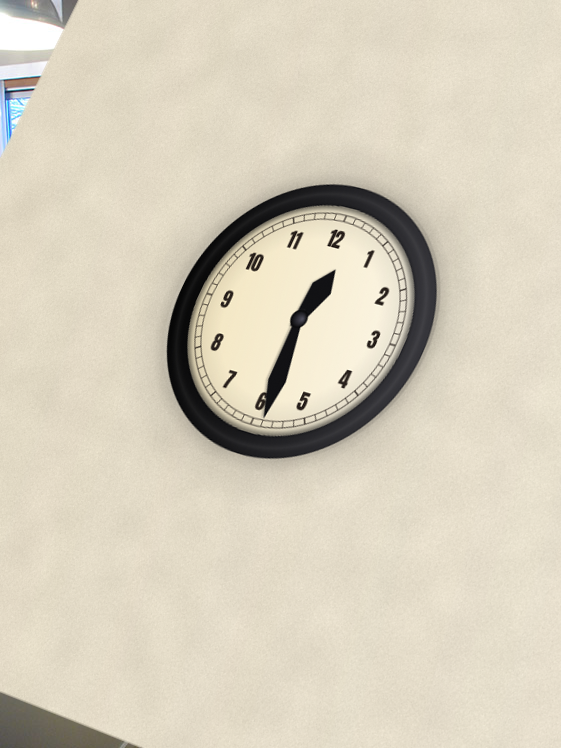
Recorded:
12.29
